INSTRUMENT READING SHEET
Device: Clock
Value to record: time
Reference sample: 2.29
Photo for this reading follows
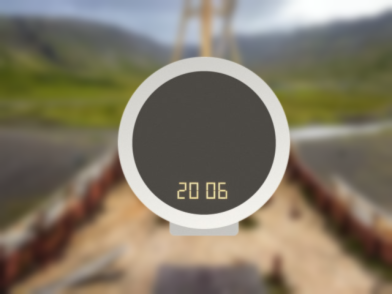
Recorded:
20.06
